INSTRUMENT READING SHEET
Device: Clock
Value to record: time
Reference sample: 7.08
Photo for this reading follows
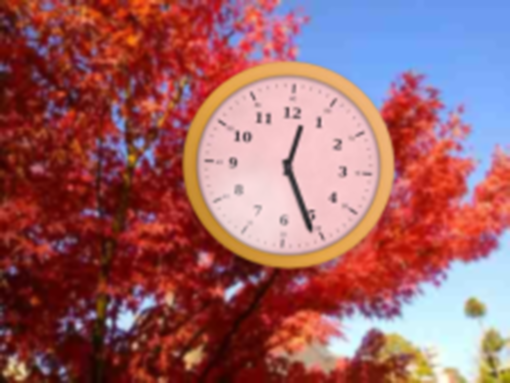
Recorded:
12.26
